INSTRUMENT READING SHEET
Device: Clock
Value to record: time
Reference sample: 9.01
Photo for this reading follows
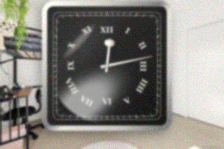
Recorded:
12.13
